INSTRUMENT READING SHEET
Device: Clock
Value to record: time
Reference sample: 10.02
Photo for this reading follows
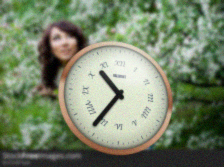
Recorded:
10.36
